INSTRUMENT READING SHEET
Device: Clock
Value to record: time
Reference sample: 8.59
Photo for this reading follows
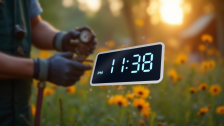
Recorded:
11.38
